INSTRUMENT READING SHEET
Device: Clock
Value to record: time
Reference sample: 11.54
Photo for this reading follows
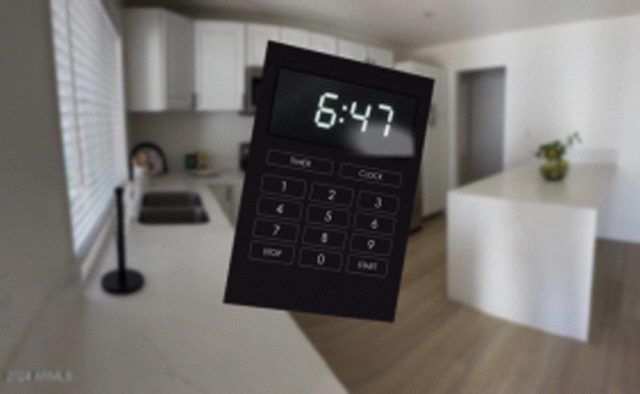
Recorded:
6.47
